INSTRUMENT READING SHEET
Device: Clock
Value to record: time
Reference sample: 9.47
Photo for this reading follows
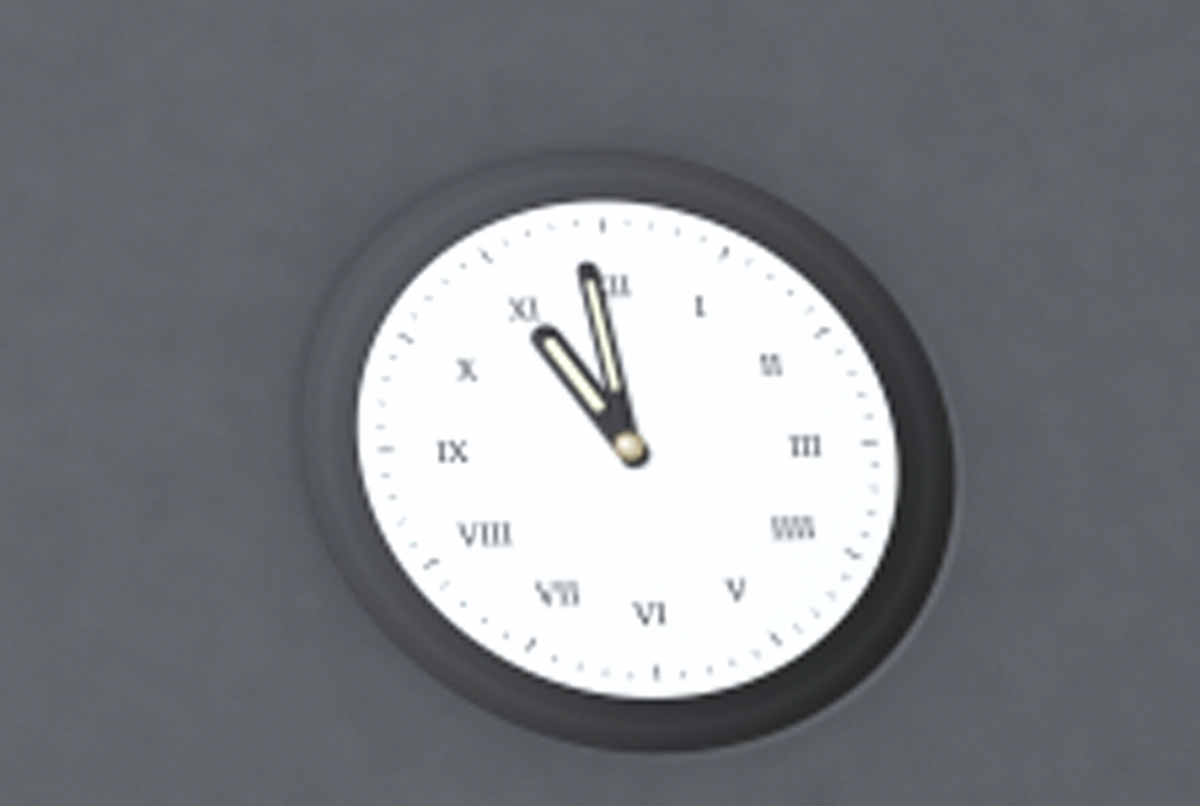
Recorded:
10.59
